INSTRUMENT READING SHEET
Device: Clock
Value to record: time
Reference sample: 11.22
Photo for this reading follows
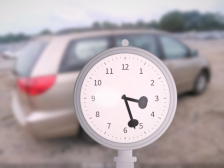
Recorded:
3.27
